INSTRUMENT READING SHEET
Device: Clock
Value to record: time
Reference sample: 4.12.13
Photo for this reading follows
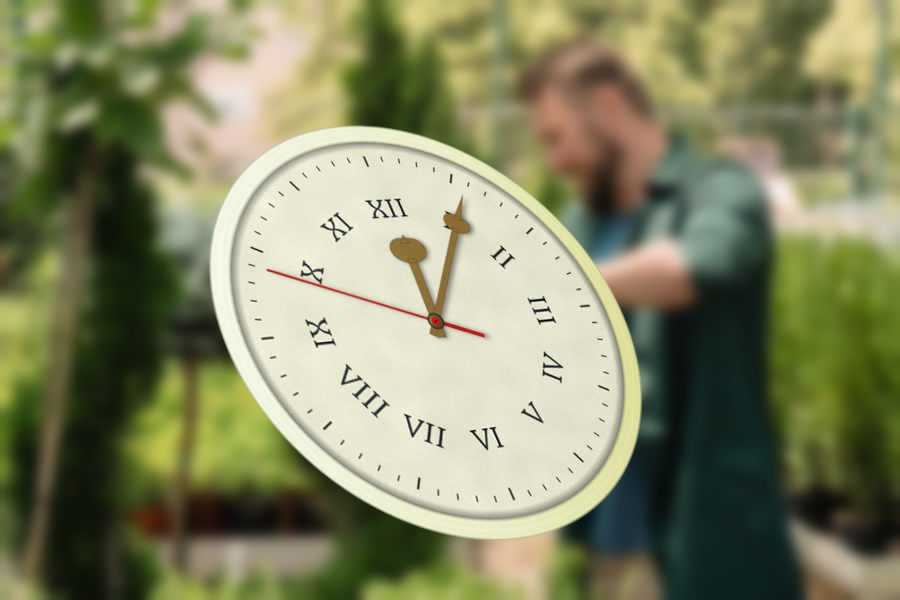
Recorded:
12.05.49
